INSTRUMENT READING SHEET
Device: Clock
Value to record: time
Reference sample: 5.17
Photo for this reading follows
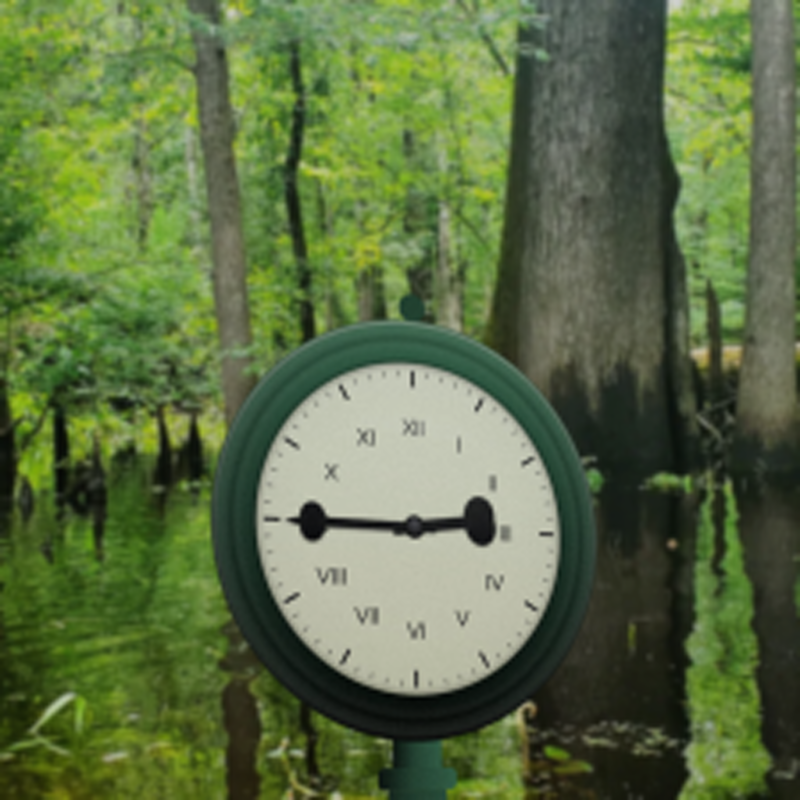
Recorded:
2.45
